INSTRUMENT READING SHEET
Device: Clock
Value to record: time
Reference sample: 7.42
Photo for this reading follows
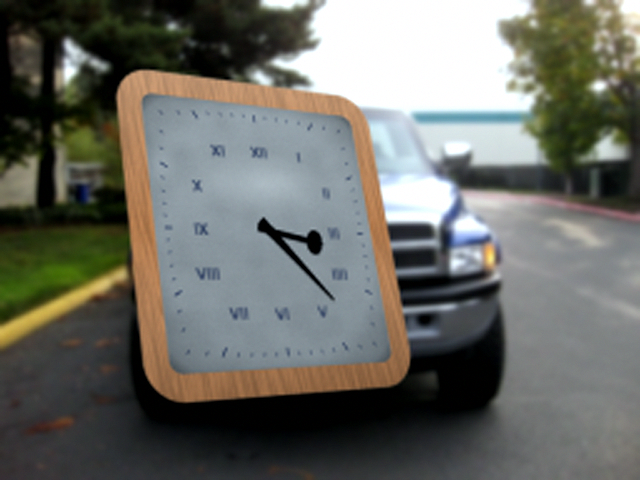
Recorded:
3.23
